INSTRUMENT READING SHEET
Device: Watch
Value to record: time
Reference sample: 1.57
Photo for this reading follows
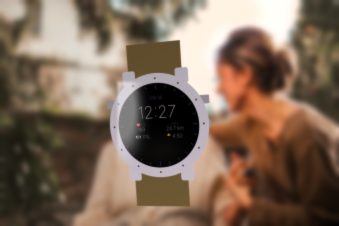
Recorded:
12.27
